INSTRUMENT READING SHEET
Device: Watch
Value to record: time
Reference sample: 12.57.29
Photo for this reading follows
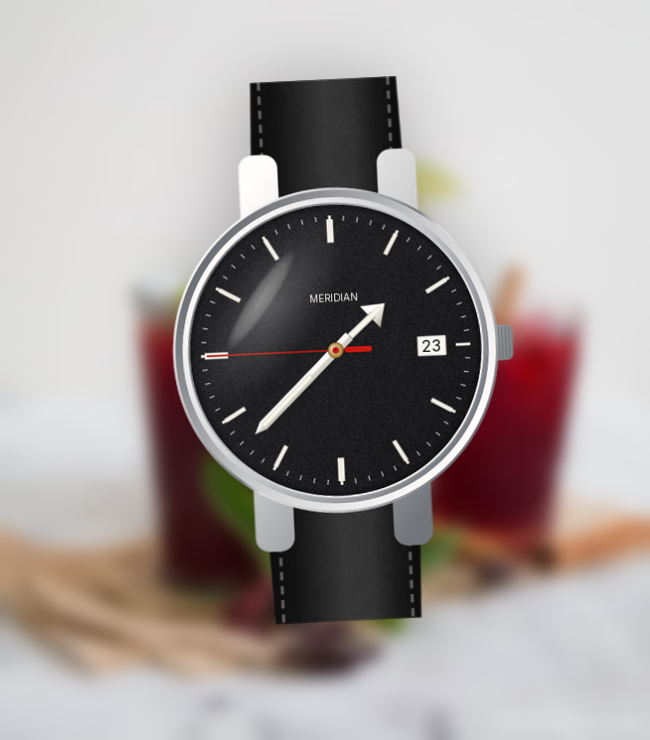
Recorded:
1.37.45
